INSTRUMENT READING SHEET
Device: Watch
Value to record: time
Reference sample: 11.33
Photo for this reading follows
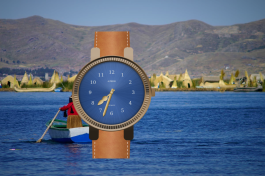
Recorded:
7.33
